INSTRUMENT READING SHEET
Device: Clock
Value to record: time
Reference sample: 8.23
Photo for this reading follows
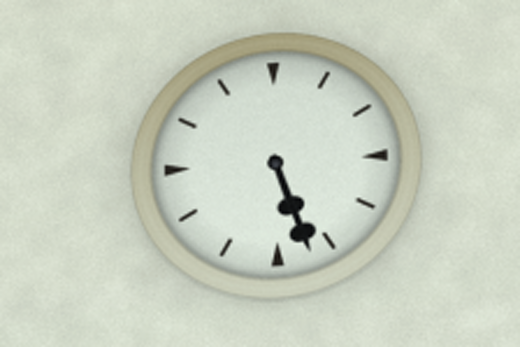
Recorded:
5.27
